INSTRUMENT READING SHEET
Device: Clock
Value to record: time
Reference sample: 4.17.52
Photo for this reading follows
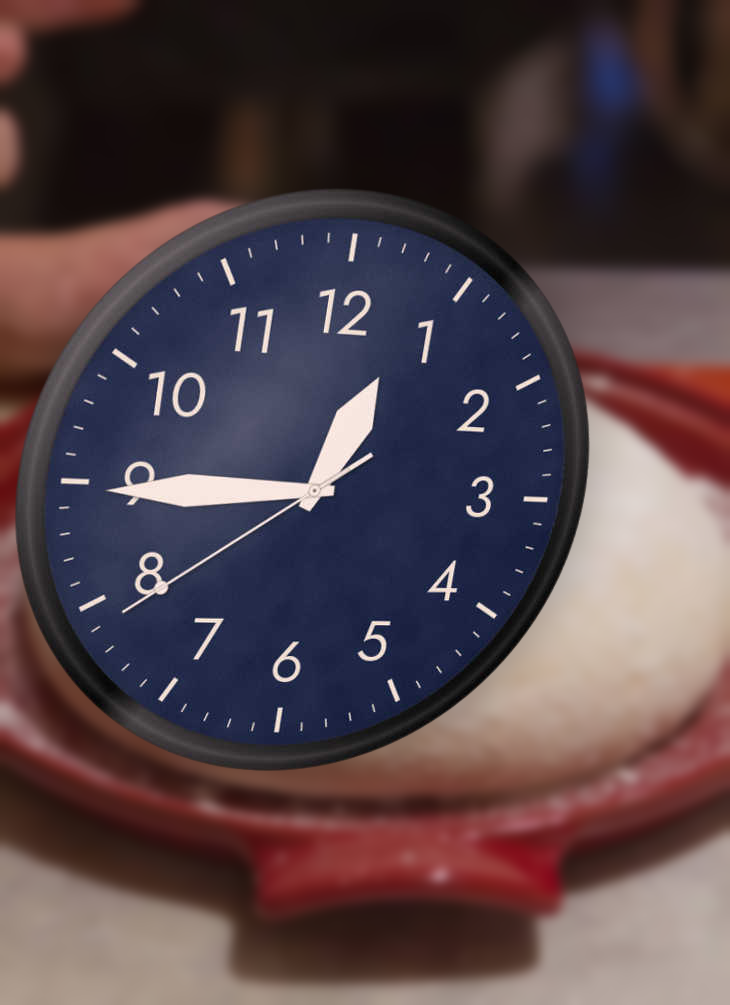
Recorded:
12.44.39
